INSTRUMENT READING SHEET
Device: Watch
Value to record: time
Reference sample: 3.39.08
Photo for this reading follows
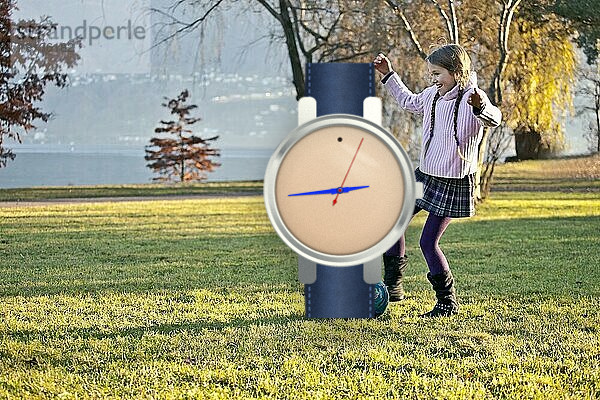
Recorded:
2.44.04
